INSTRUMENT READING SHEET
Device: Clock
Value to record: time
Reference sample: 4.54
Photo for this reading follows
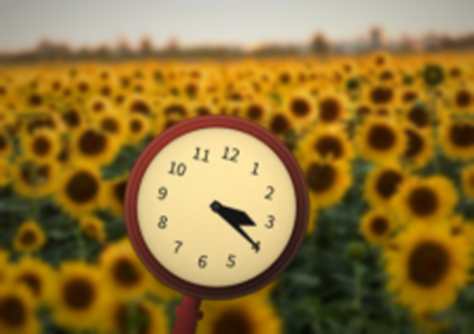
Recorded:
3.20
